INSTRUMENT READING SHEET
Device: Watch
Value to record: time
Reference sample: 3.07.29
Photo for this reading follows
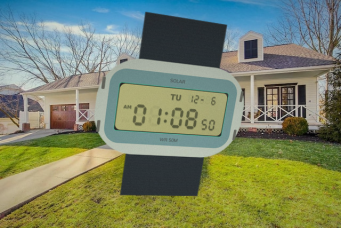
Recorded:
1.08.50
